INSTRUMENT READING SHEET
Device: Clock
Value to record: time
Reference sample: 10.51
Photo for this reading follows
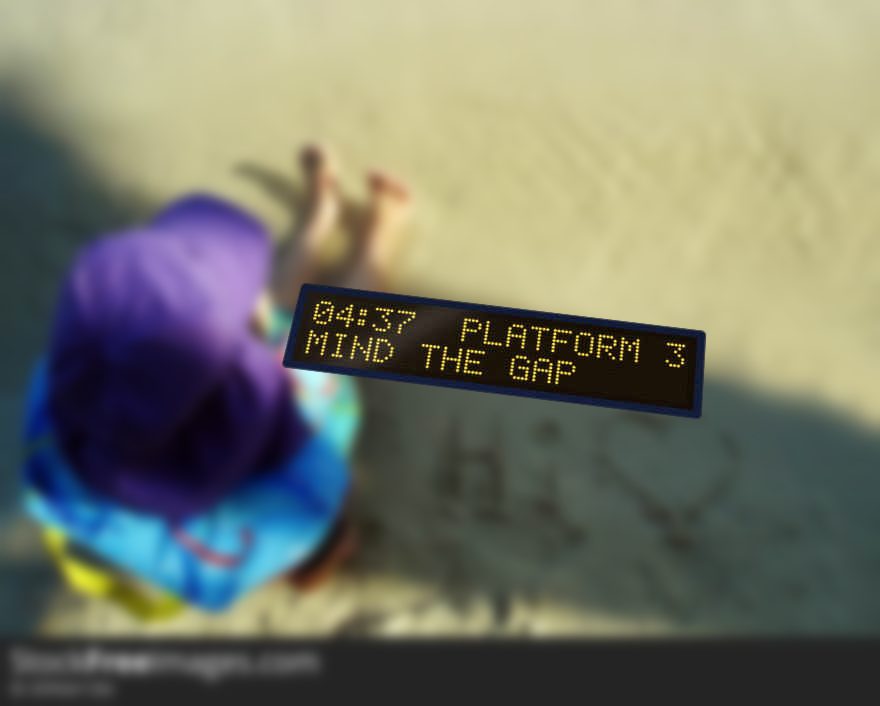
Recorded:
4.37
